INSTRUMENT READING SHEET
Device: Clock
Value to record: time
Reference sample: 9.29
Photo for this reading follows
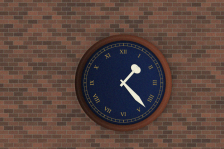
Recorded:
1.23
